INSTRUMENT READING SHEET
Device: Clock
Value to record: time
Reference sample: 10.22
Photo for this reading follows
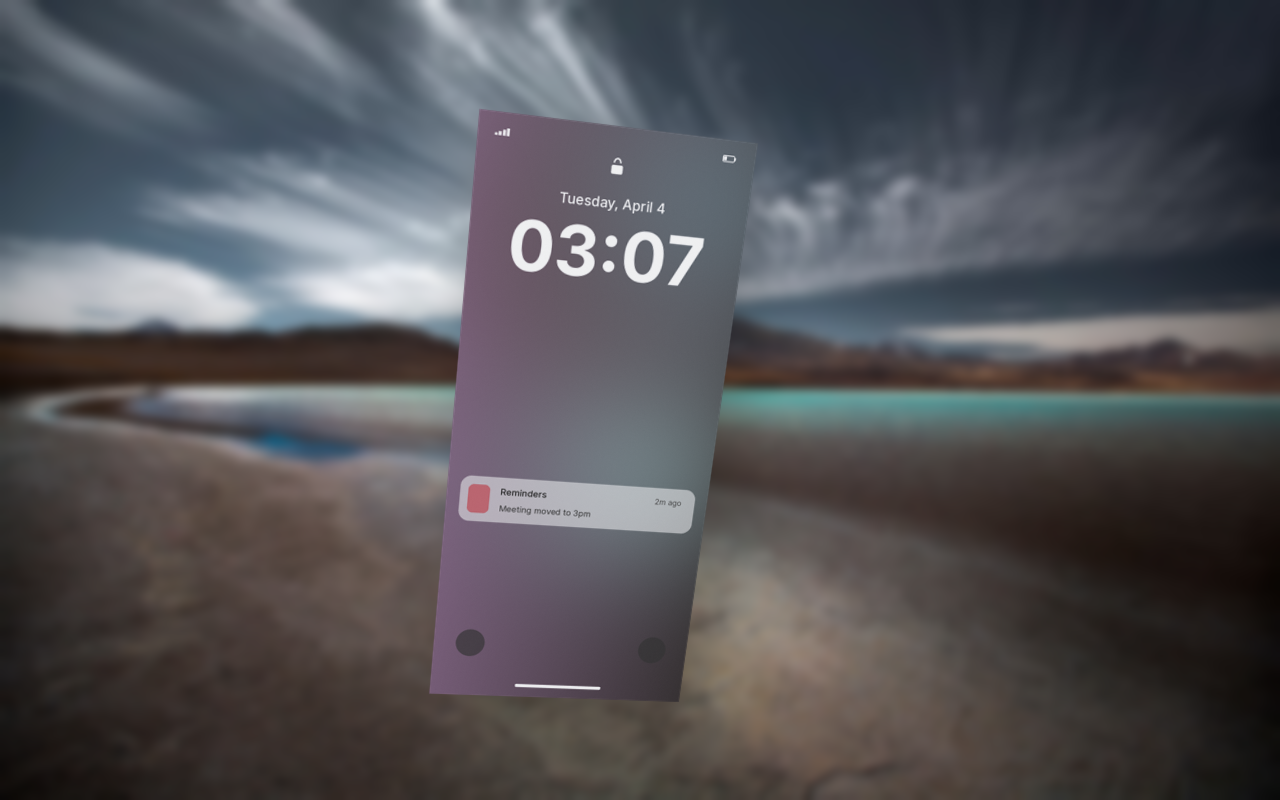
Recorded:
3.07
